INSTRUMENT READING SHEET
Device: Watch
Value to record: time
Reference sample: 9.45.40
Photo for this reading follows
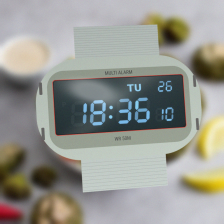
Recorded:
18.36.10
